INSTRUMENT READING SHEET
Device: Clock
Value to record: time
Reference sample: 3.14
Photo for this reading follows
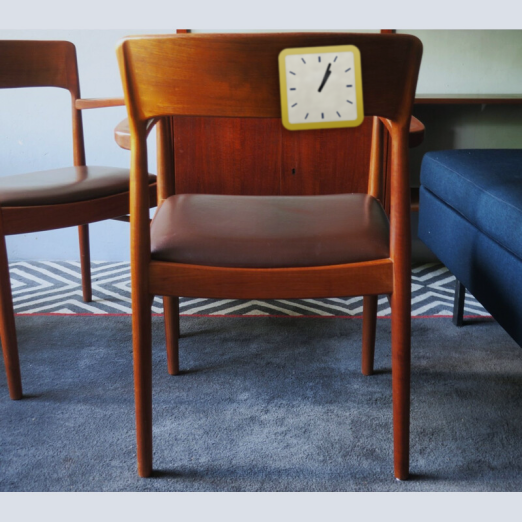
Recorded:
1.04
